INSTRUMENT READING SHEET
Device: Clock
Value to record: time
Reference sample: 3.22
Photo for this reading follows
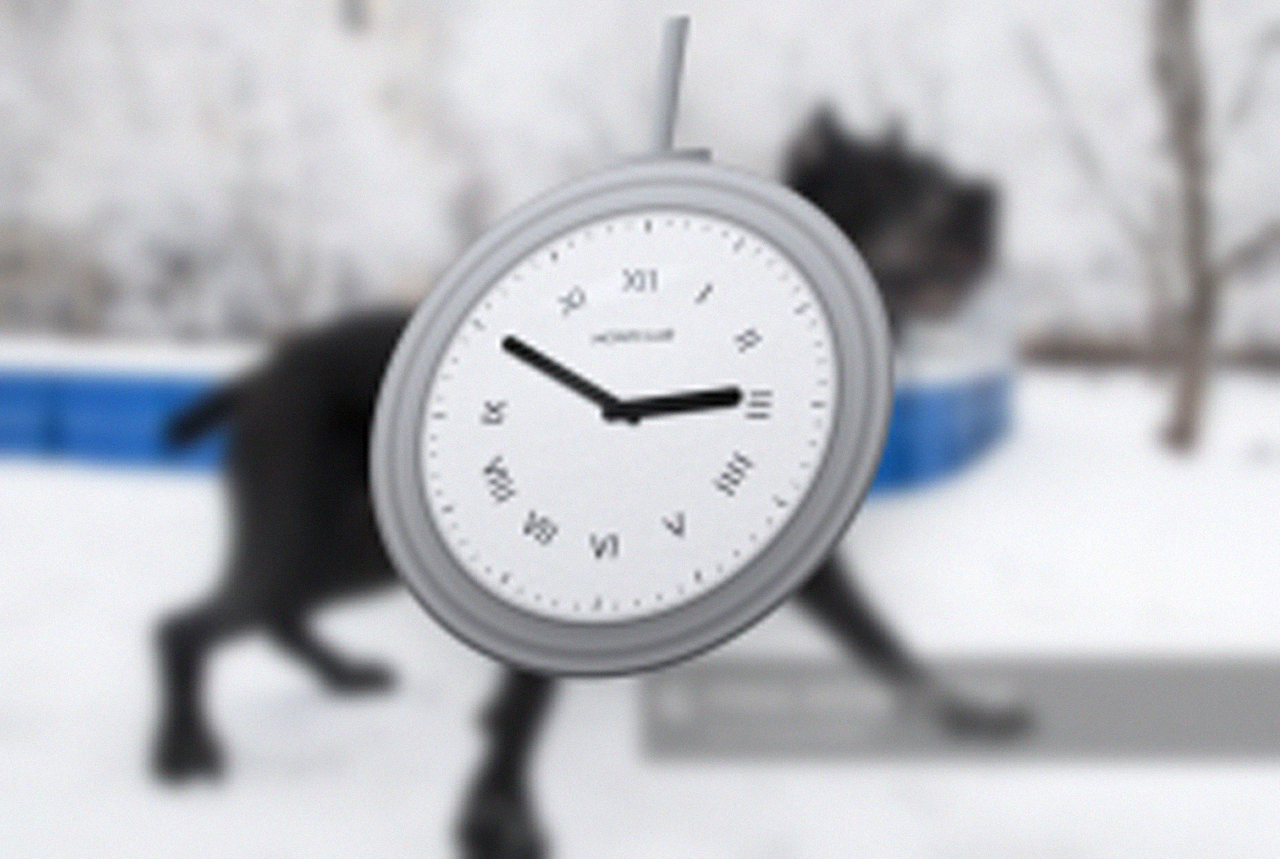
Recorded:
2.50
